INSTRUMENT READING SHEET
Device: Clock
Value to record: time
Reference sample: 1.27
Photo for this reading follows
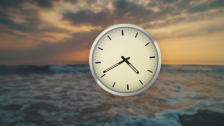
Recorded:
4.41
